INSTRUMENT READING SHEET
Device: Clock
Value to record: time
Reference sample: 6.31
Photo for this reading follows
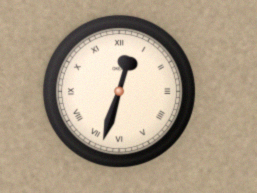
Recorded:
12.33
